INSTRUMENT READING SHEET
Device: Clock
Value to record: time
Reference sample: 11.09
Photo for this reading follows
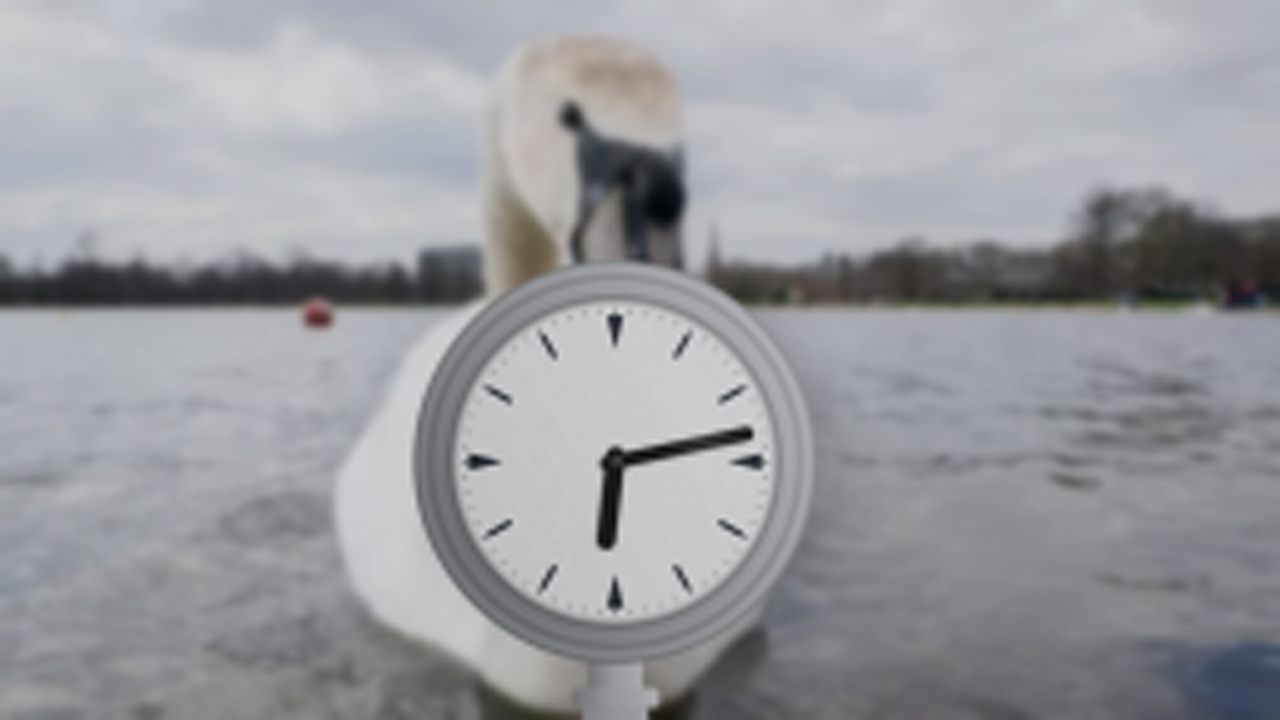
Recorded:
6.13
